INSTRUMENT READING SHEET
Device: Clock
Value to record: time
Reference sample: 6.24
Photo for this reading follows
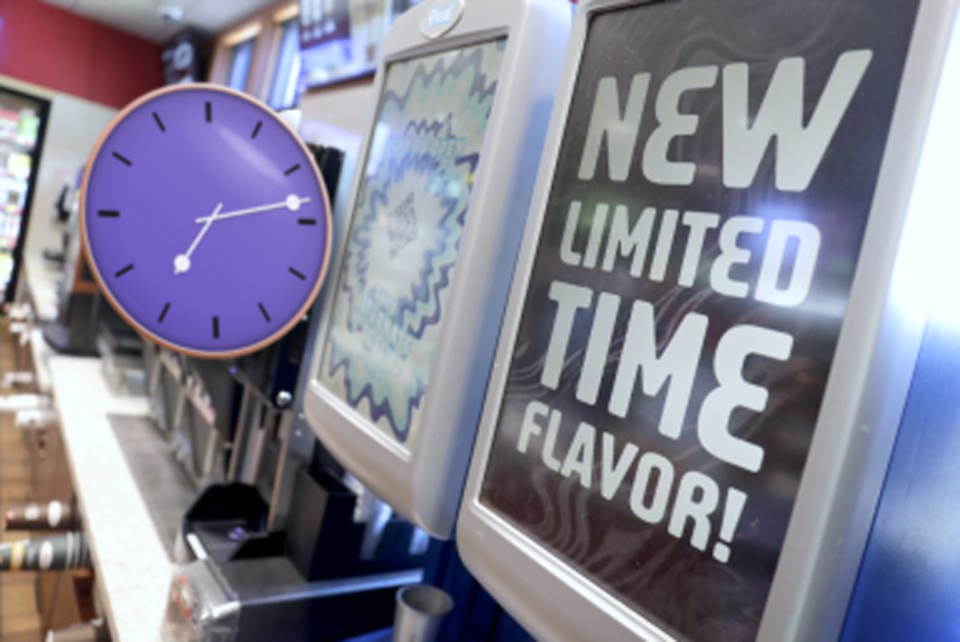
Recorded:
7.13
